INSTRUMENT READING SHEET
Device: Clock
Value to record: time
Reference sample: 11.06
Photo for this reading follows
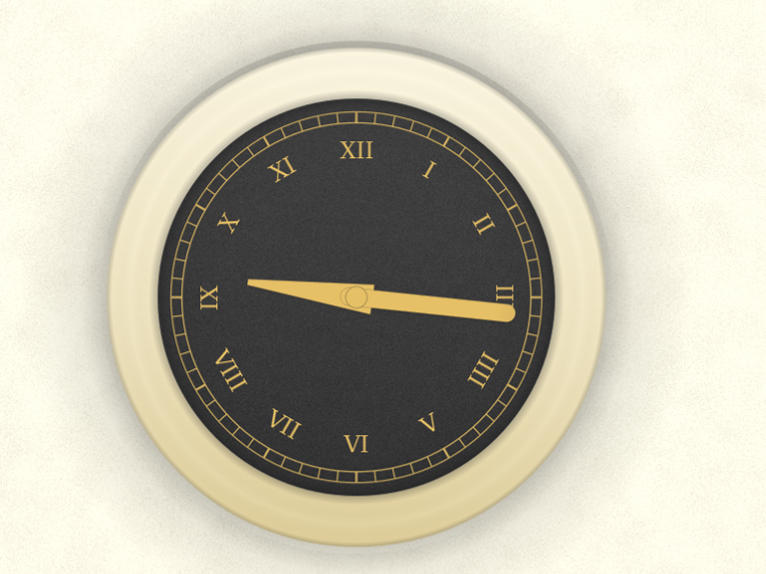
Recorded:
9.16
